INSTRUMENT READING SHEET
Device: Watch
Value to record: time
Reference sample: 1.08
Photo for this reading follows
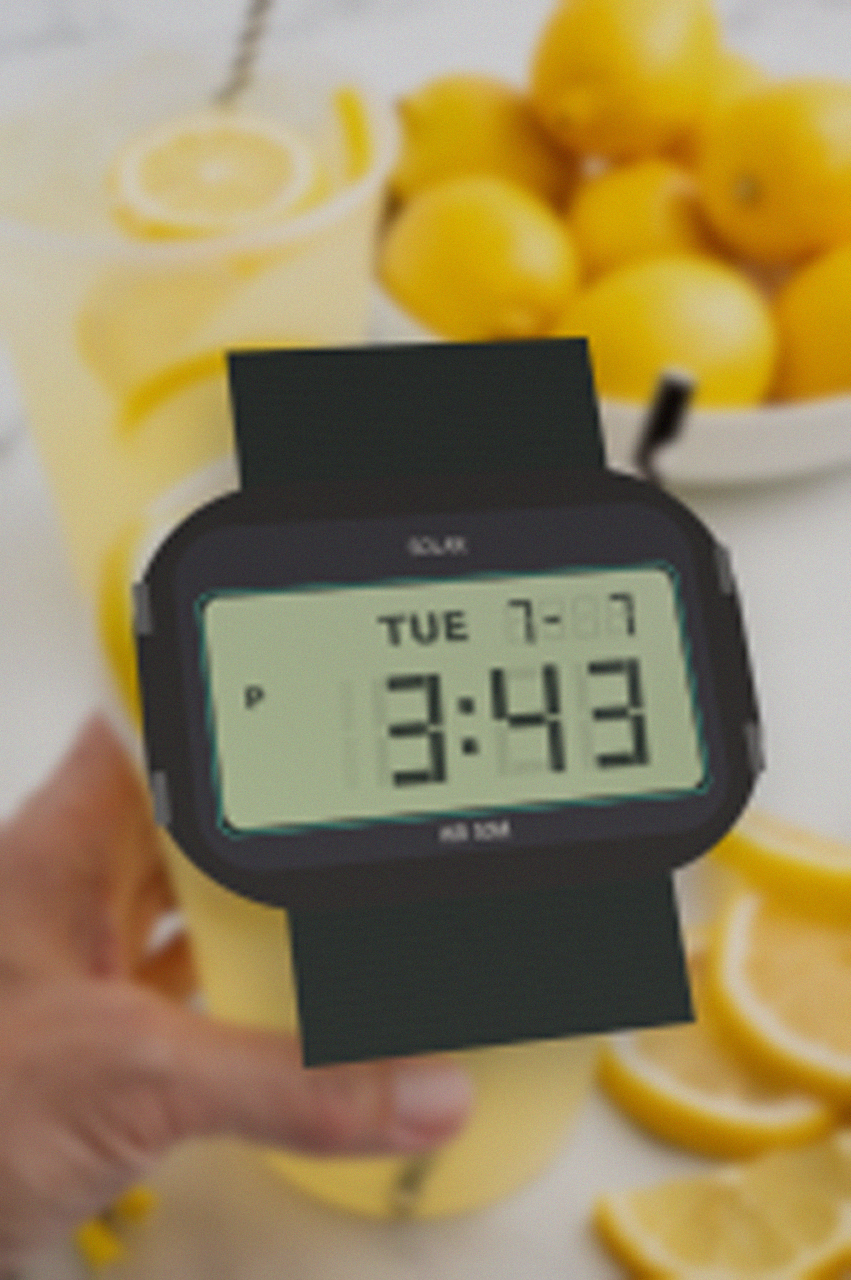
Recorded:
3.43
